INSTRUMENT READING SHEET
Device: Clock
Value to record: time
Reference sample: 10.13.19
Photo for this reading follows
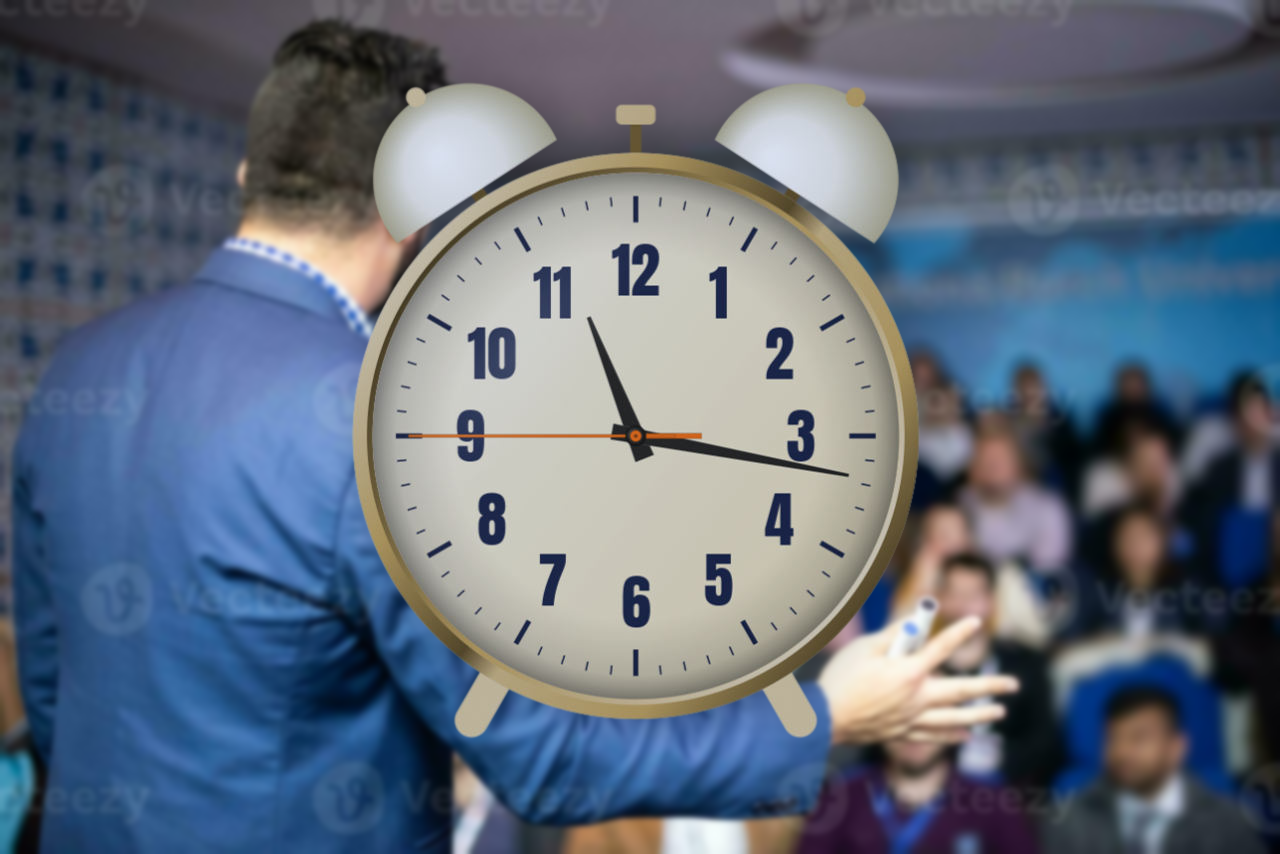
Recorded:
11.16.45
